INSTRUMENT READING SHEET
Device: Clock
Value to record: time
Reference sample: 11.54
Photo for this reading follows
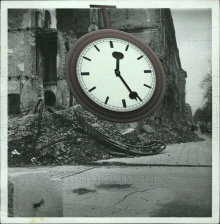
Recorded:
12.26
